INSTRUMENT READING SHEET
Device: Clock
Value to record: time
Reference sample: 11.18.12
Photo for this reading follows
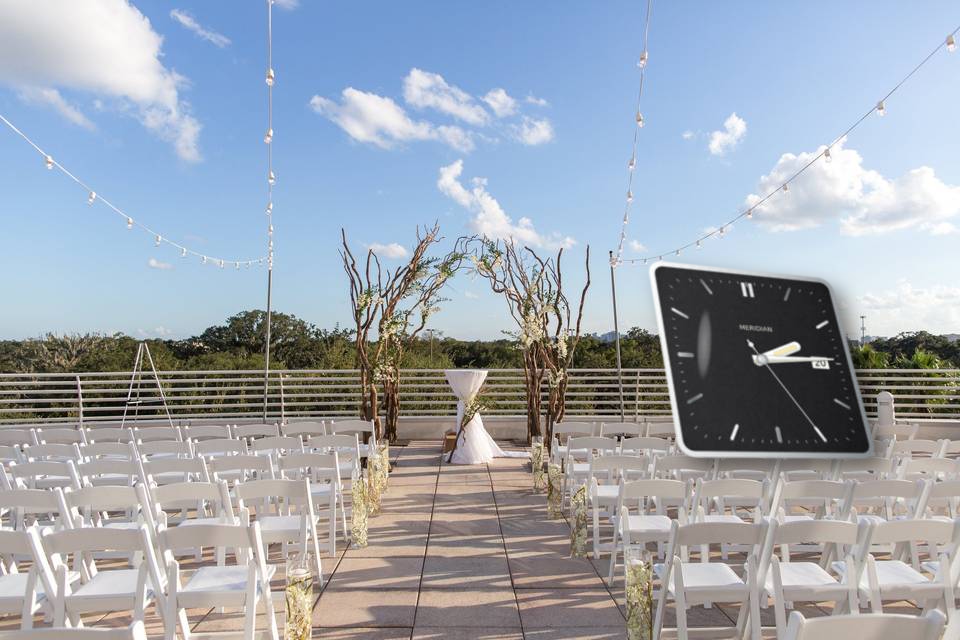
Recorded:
2.14.25
